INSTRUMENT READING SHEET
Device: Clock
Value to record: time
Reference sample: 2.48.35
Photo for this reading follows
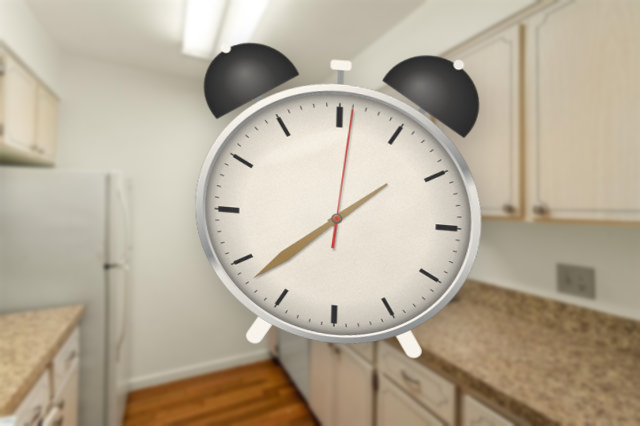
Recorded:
1.38.01
